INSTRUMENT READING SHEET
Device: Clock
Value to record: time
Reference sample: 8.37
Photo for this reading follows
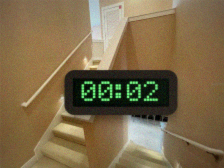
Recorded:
0.02
